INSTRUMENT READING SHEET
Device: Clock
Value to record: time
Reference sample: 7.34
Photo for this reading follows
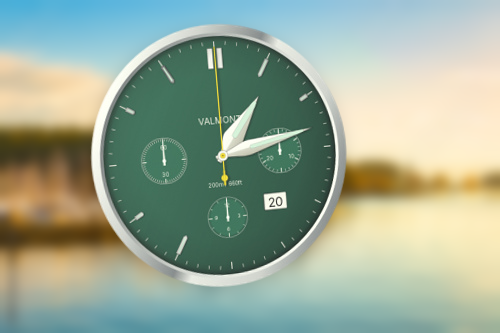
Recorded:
1.13
